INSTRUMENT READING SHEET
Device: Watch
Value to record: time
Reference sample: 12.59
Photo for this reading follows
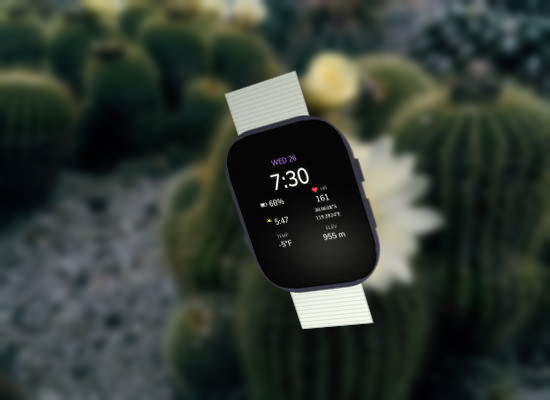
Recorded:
7.30
